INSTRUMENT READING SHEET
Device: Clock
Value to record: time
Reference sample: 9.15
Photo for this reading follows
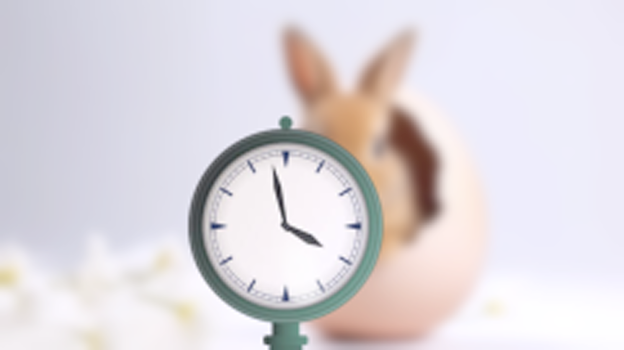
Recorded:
3.58
